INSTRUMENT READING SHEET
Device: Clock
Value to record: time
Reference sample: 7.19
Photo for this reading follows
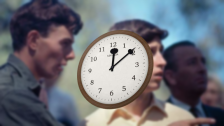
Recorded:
12.09
